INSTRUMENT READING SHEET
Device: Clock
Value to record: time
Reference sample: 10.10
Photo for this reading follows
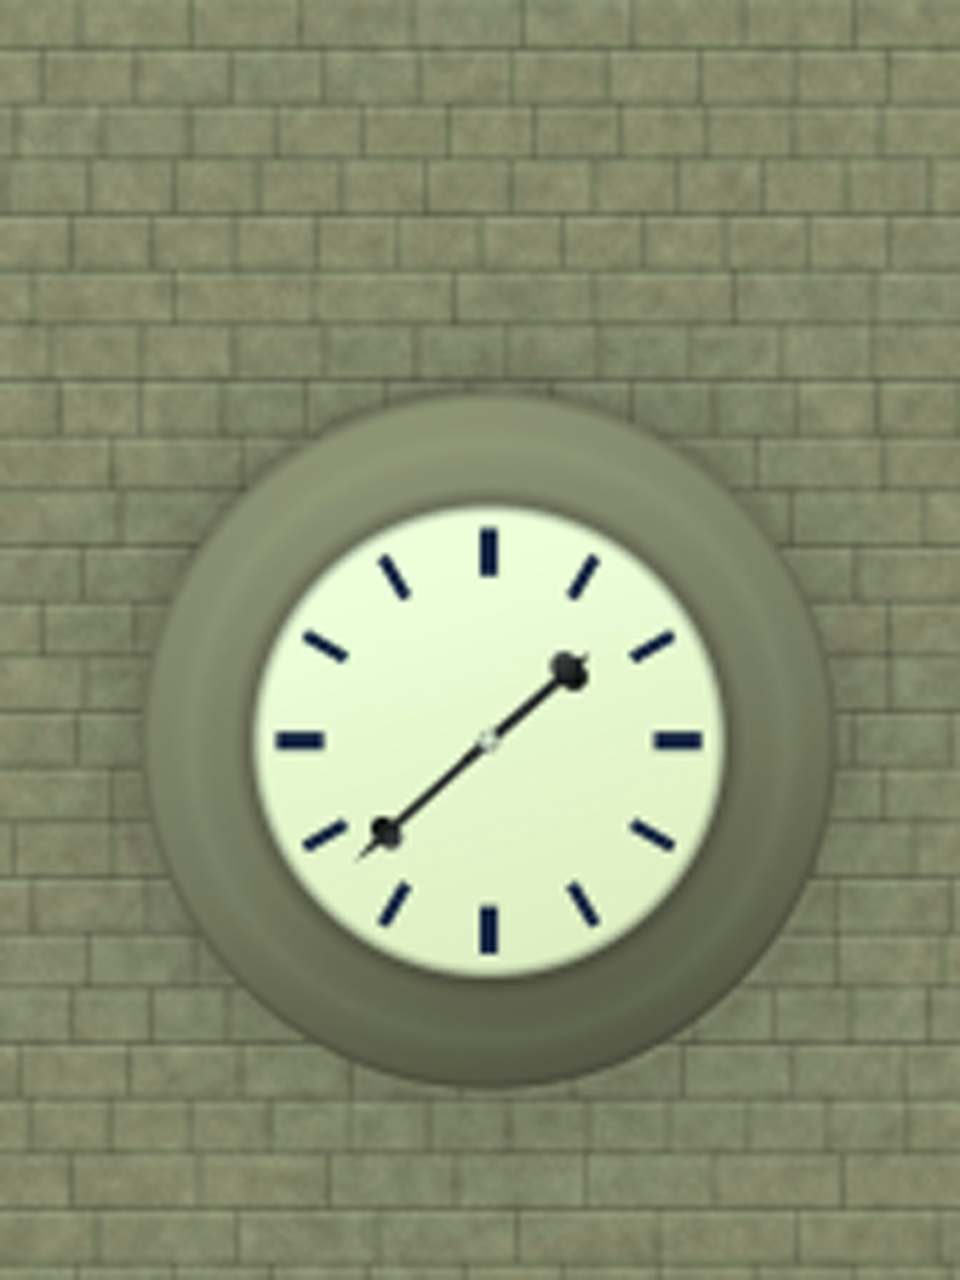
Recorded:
1.38
